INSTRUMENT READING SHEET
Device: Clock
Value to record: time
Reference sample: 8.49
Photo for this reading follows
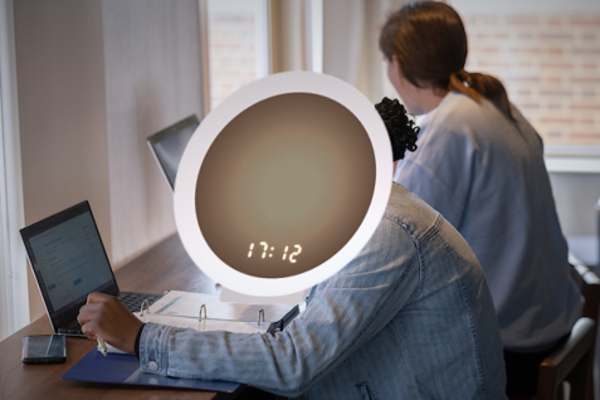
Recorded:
17.12
